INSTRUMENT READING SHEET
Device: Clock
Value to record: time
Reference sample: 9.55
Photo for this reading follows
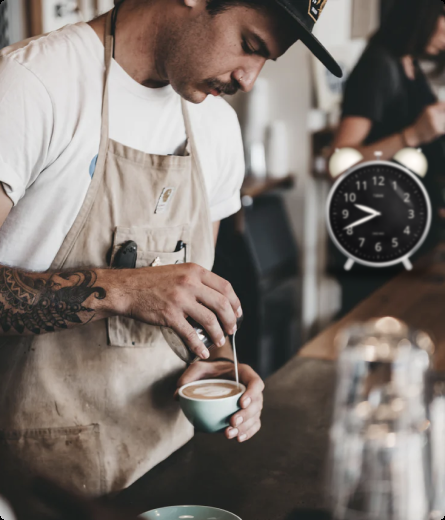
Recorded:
9.41
